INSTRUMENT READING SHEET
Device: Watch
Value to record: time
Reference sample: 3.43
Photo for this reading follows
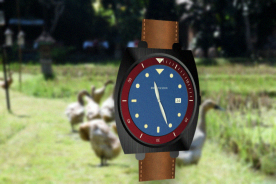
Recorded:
11.26
